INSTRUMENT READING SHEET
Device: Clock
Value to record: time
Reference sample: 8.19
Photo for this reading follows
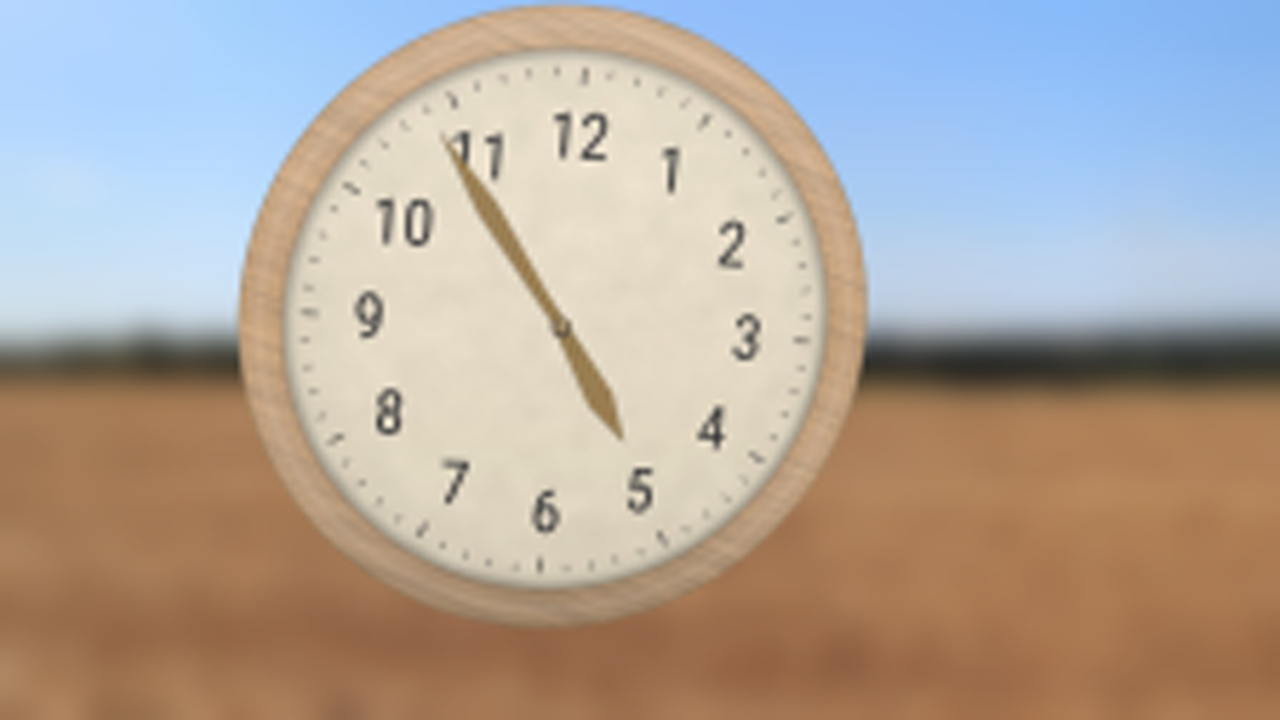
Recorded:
4.54
